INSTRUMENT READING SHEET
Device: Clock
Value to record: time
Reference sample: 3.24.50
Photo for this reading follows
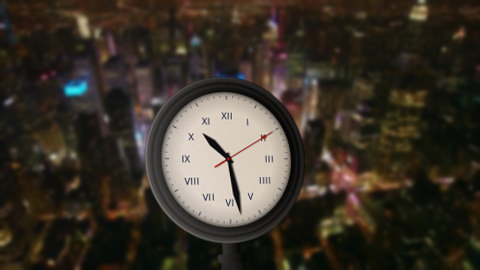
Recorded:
10.28.10
